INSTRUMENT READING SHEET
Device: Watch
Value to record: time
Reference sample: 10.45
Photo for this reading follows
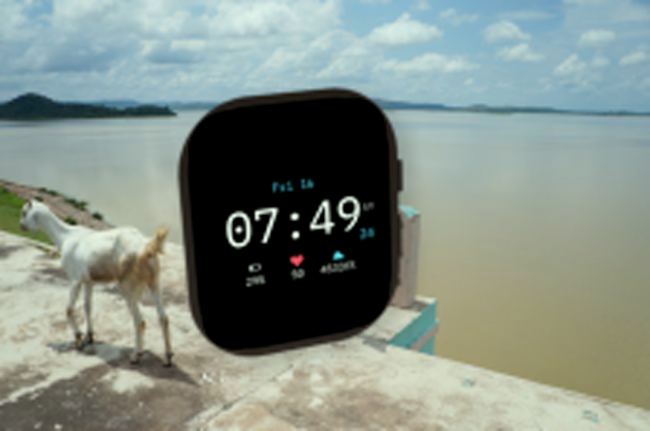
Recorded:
7.49
